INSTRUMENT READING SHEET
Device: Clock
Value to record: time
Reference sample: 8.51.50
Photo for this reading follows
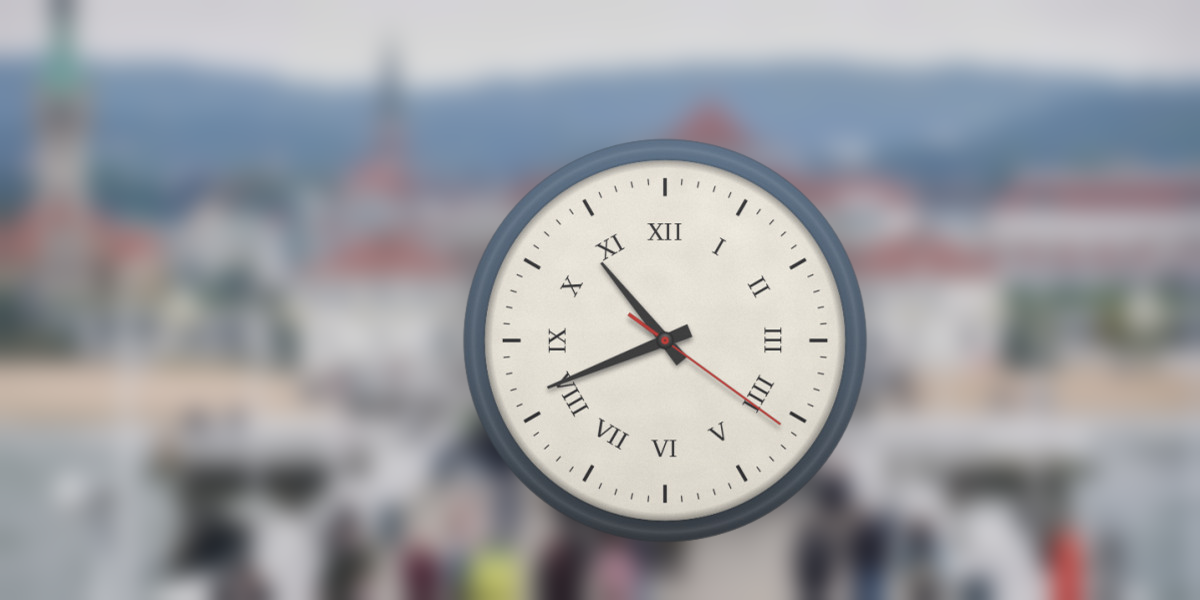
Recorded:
10.41.21
